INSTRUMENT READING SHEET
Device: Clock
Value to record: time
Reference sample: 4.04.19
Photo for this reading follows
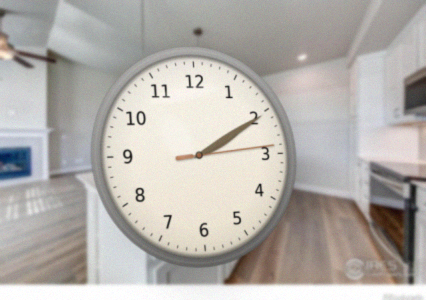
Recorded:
2.10.14
